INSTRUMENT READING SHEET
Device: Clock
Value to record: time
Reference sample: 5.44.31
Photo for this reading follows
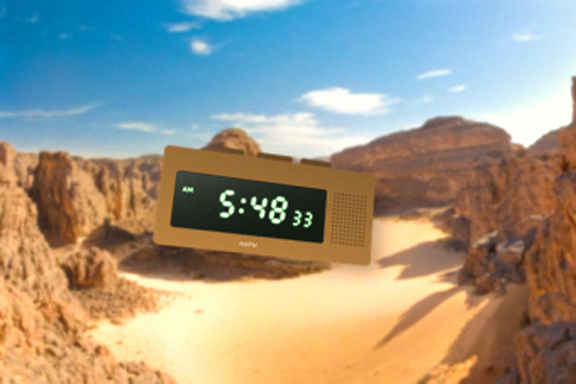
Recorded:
5.48.33
